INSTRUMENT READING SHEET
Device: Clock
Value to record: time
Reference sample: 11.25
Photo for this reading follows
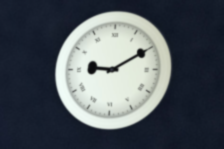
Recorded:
9.10
